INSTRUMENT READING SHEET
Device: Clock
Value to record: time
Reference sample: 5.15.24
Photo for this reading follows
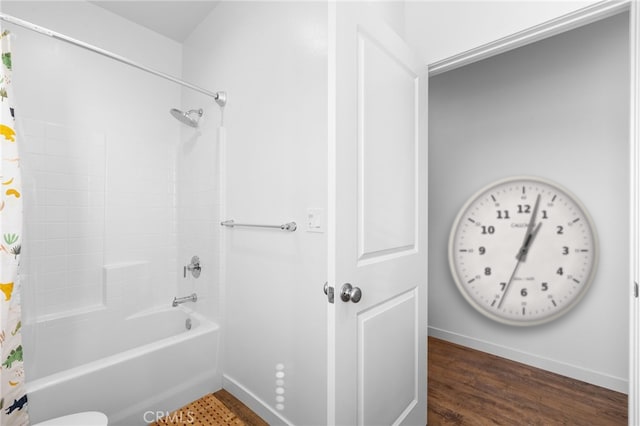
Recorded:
1.02.34
